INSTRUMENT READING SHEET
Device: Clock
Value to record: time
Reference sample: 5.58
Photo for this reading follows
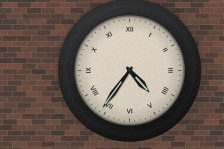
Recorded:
4.36
